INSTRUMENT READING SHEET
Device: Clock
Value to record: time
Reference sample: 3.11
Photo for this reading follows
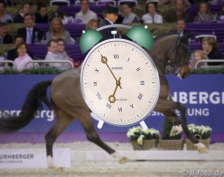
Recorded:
6.55
